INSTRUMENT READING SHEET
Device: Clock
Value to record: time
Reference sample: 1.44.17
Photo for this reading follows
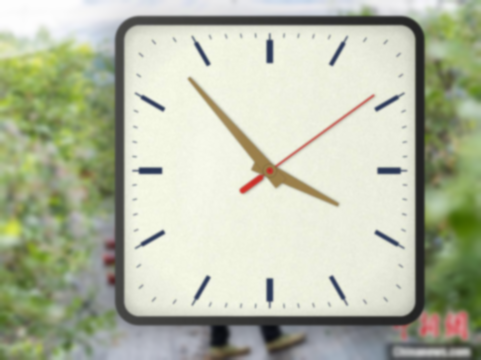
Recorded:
3.53.09
